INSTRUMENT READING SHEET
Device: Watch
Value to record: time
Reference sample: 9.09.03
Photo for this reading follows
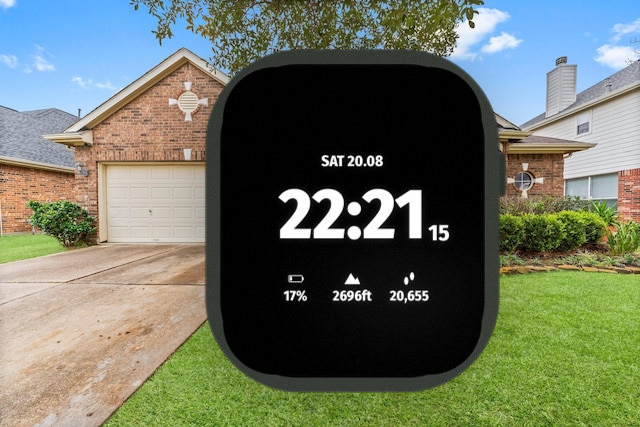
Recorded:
22.21.15
